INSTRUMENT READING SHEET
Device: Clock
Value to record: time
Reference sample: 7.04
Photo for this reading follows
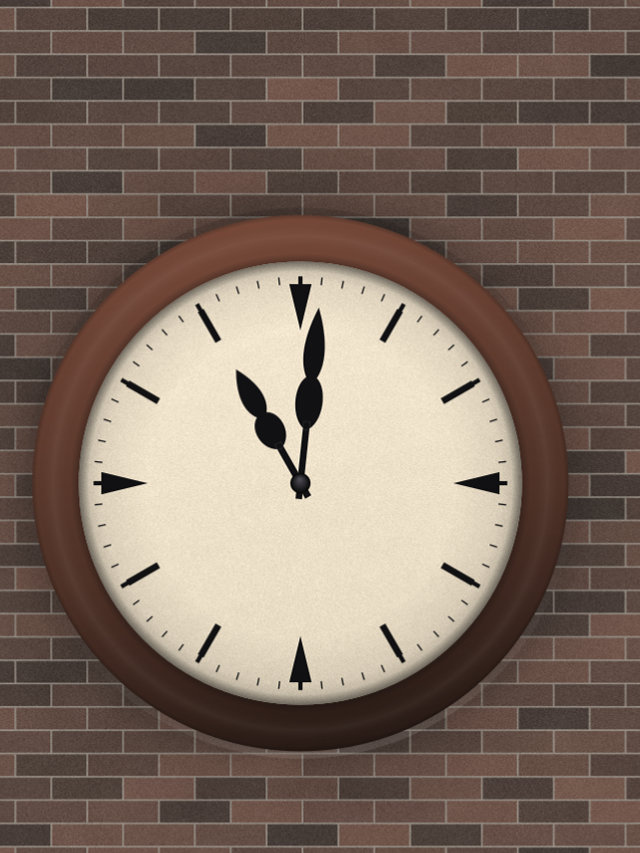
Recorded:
11.01
